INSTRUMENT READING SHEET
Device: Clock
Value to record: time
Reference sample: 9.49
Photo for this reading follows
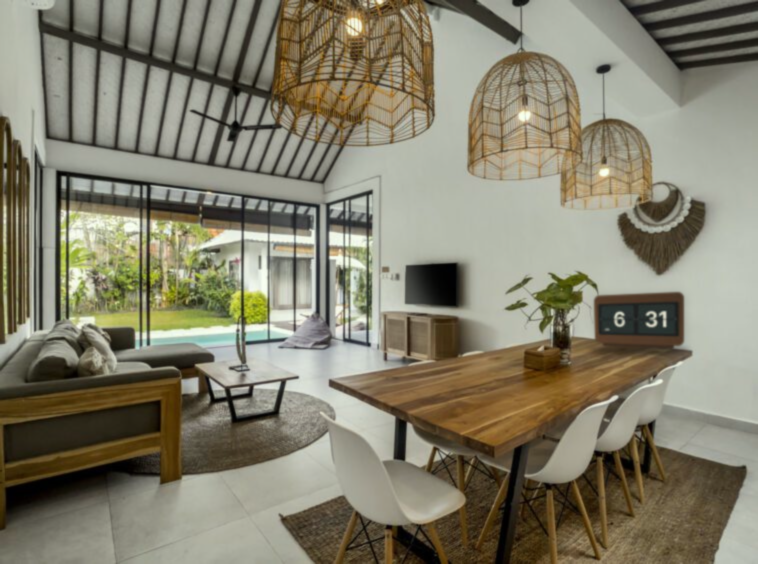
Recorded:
6.31
